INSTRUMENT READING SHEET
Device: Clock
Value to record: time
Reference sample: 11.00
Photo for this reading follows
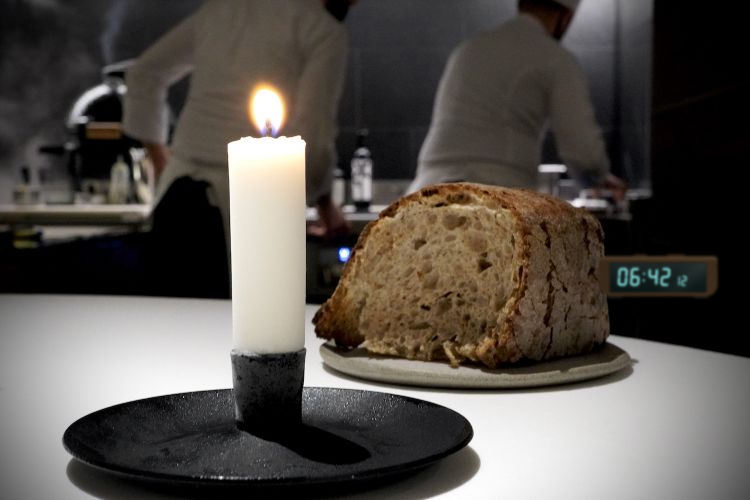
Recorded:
6.42
